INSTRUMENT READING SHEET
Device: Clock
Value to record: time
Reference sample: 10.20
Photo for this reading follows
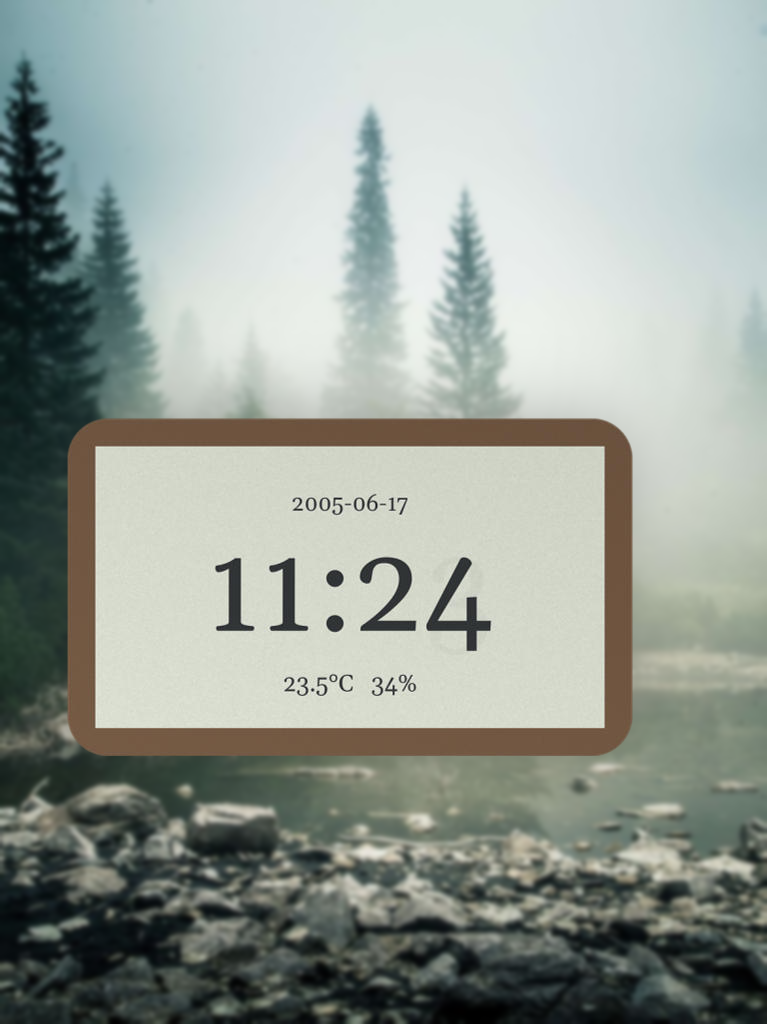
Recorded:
11.24
